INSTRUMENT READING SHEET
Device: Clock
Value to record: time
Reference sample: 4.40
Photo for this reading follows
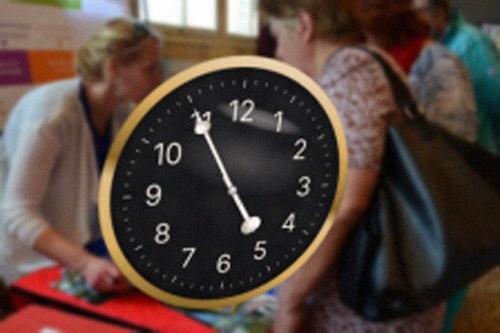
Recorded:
4.55
